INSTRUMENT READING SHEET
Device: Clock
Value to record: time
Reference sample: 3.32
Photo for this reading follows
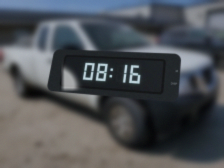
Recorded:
8.16
